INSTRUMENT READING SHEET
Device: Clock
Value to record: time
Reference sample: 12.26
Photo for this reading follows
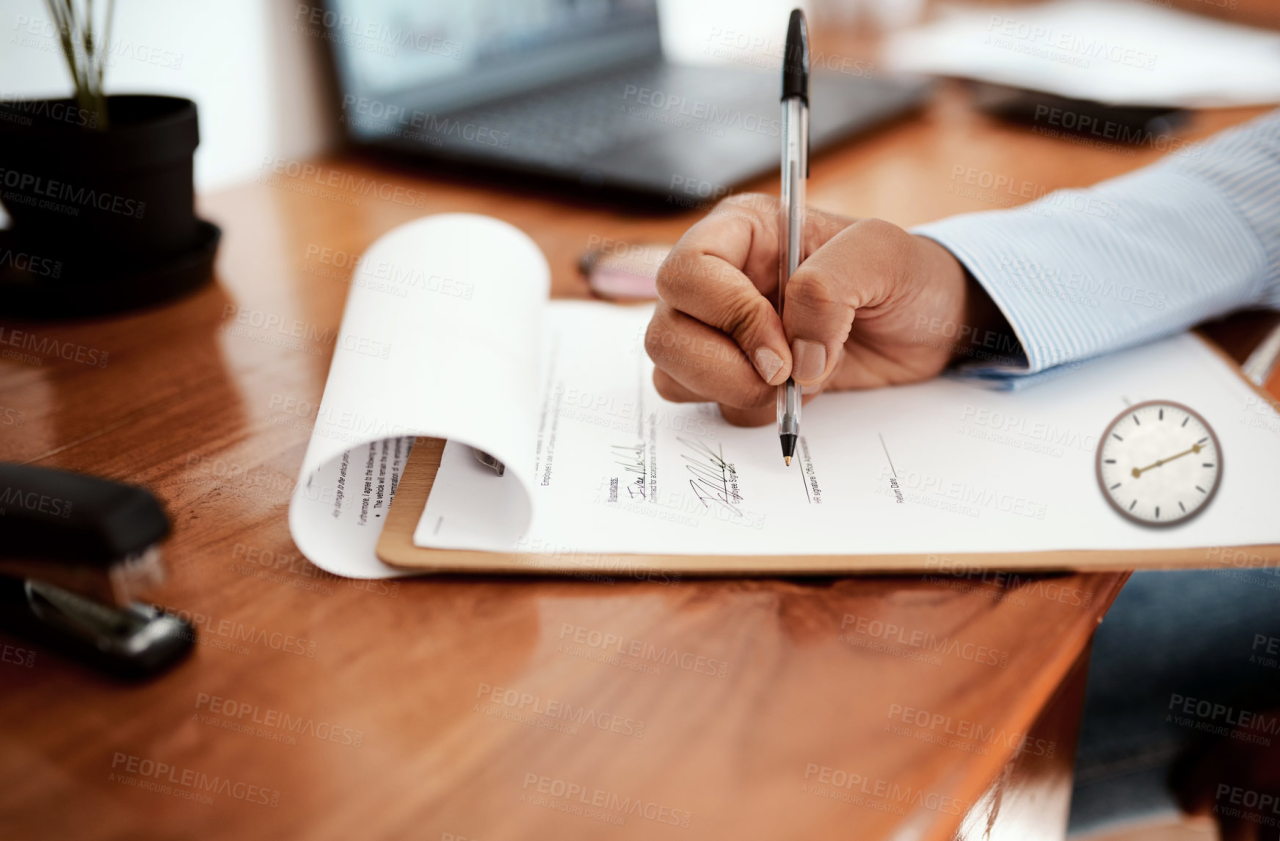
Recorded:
8.11
